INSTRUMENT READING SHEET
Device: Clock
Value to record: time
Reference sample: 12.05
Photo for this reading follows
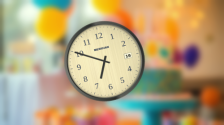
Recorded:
6.50
